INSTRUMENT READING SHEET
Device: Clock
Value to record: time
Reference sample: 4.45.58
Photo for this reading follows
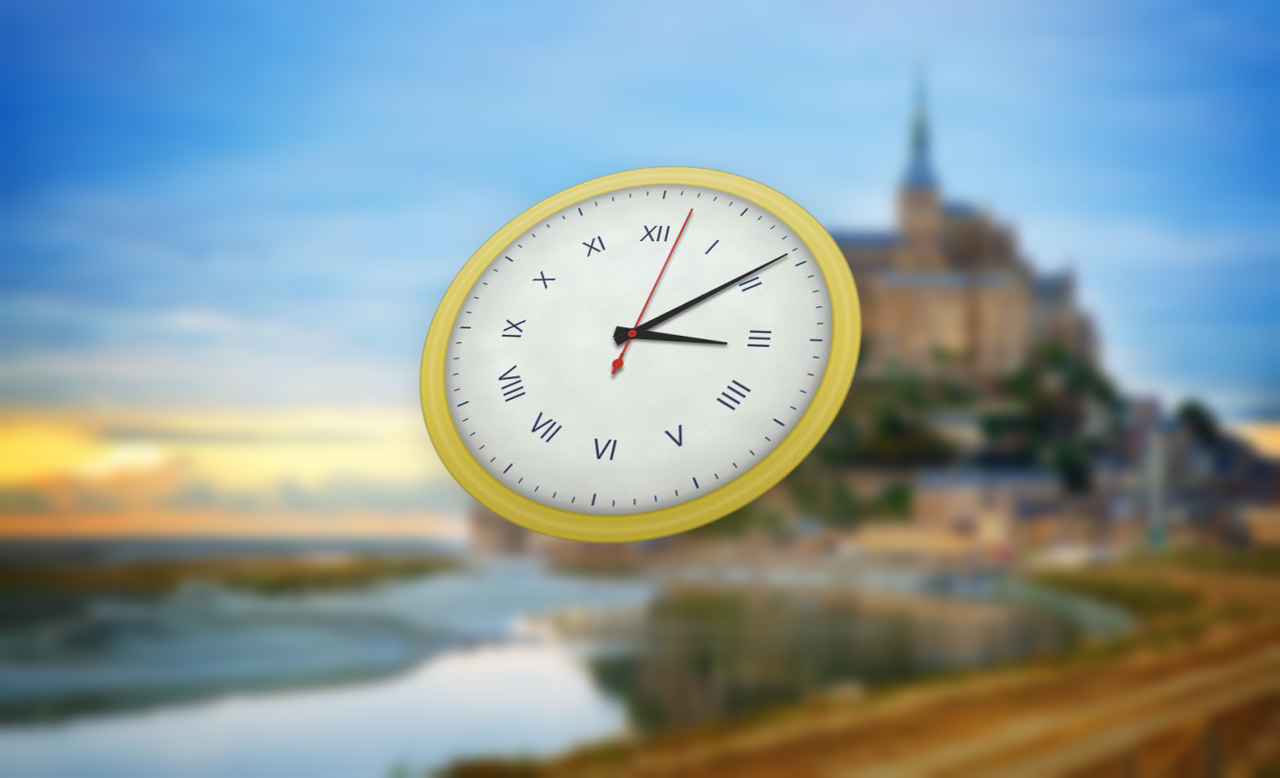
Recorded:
3.09.02
